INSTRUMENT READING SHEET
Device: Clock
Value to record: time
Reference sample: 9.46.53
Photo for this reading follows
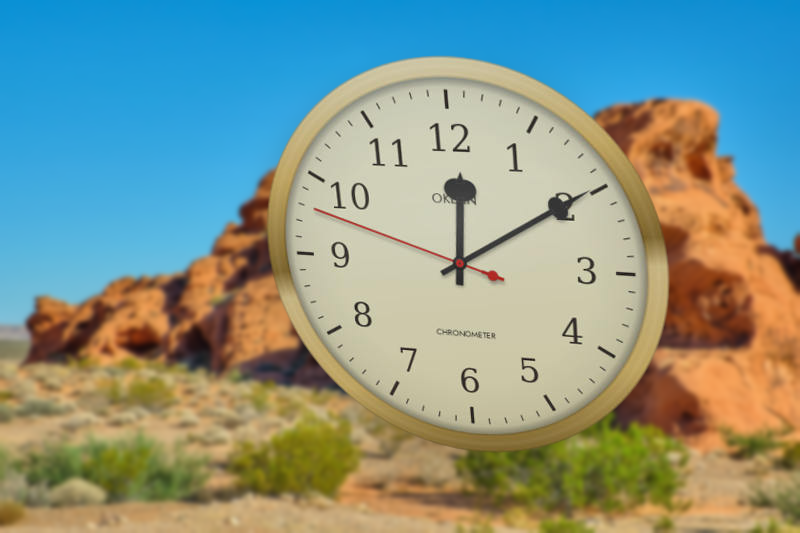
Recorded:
12.09.48
